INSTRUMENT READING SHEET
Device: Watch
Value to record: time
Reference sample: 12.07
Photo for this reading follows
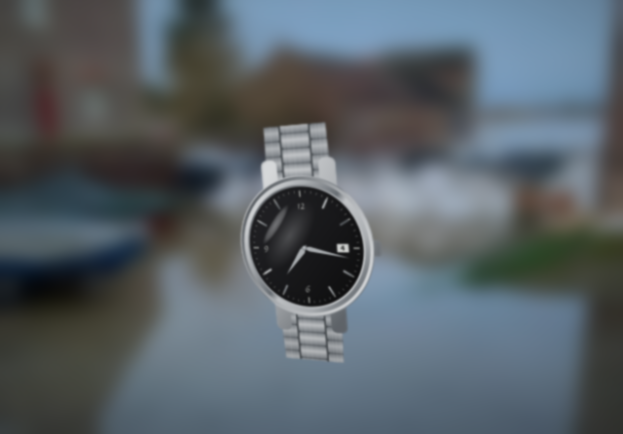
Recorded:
7.17
